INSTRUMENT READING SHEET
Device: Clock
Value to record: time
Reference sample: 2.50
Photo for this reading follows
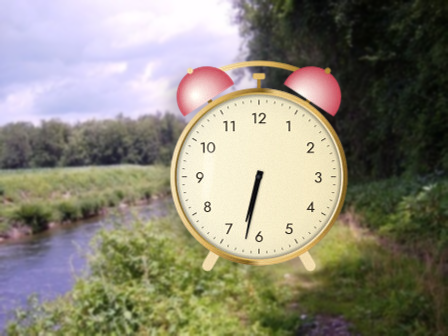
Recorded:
6.32
